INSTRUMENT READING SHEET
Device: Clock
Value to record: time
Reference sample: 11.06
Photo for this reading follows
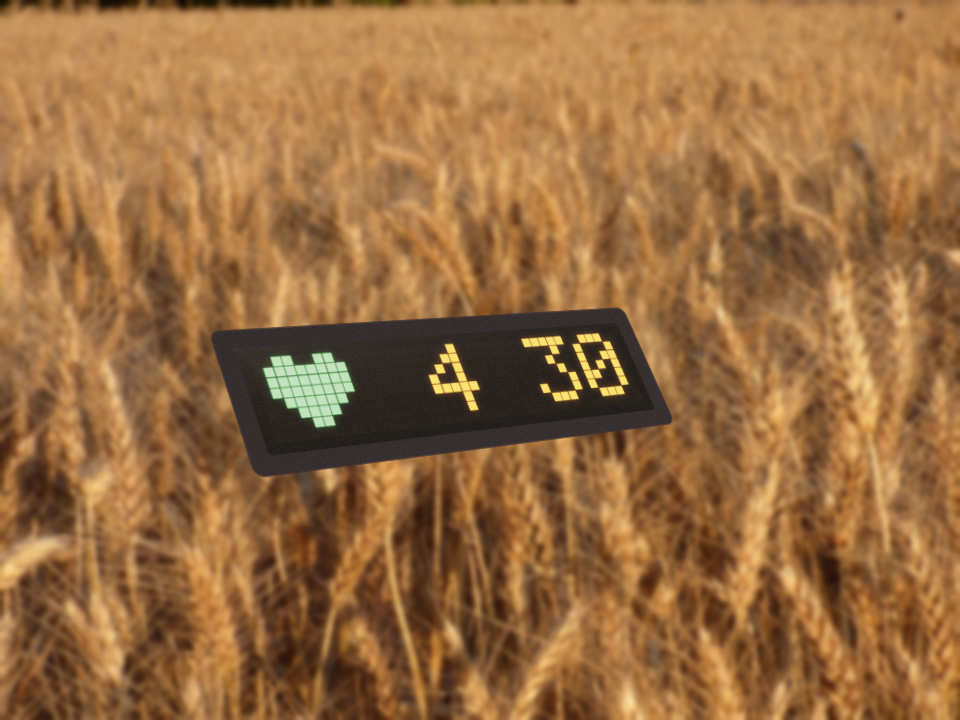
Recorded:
4.30
